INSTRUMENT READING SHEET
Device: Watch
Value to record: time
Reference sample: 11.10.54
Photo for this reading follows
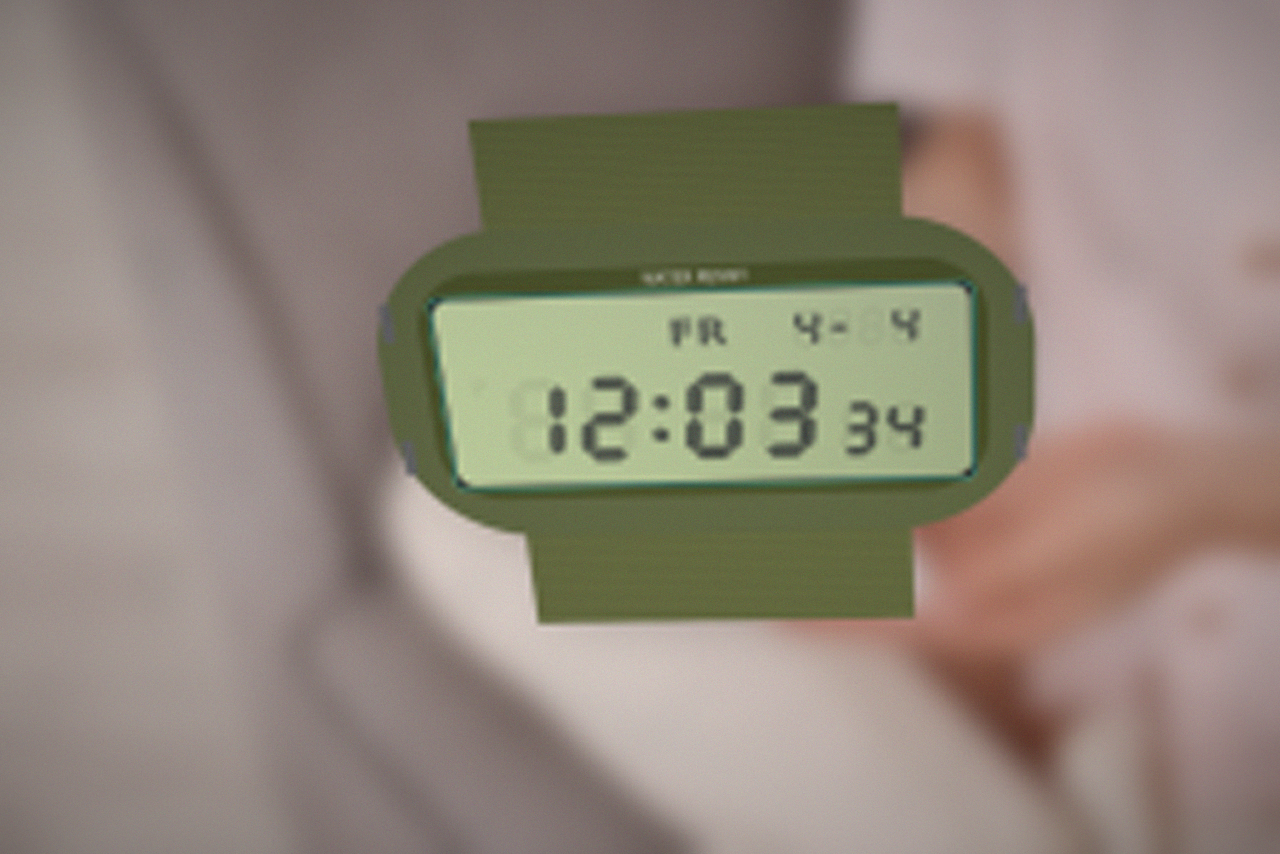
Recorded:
12.03.34
